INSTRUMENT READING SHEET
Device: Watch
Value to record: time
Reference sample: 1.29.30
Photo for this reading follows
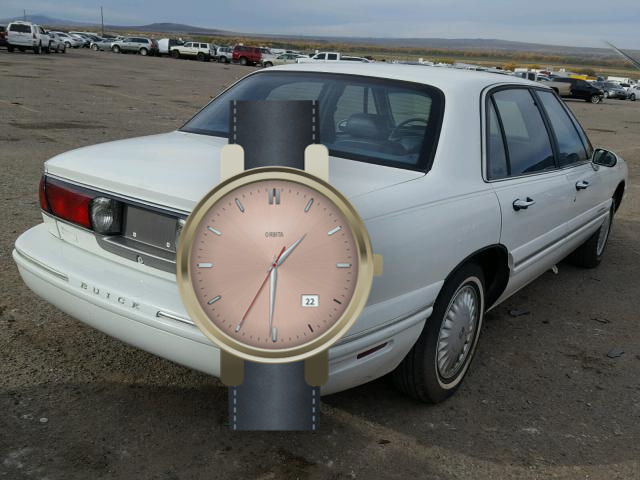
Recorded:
1.30.35
